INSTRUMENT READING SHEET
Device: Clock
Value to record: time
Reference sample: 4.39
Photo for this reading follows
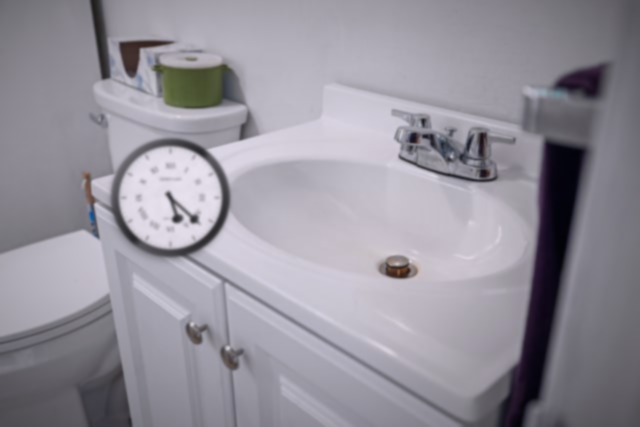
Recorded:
5.22
